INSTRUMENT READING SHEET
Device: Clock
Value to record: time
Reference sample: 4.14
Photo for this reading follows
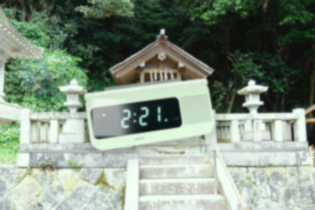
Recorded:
2.21
